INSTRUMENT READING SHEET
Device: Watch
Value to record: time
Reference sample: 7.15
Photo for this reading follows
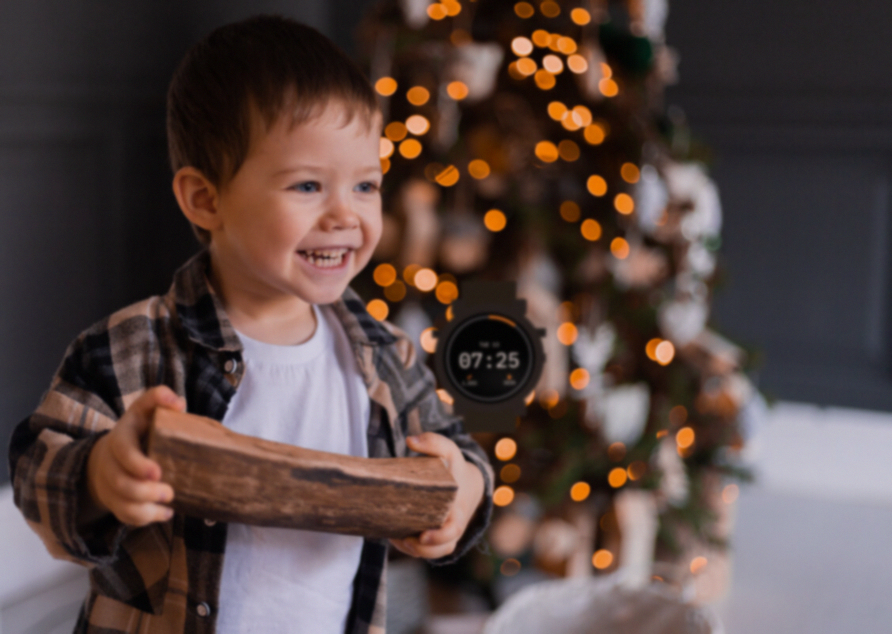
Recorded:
7.25
